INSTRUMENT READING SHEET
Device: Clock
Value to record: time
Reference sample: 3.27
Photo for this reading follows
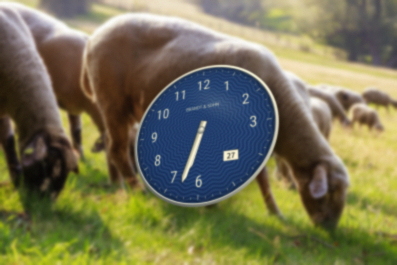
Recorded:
6.33
